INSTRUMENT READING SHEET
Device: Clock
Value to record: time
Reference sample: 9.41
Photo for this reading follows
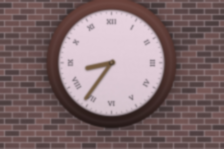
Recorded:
8.36
